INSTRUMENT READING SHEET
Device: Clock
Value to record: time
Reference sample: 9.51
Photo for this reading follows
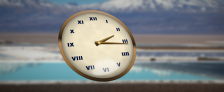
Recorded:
2.16
